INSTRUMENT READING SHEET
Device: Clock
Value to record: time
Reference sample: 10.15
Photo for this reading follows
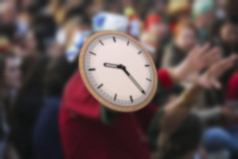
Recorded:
9.25
